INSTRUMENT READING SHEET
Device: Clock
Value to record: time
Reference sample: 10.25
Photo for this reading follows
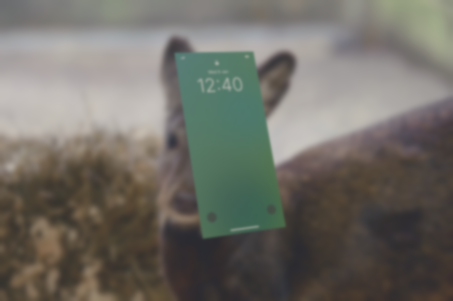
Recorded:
12.40
